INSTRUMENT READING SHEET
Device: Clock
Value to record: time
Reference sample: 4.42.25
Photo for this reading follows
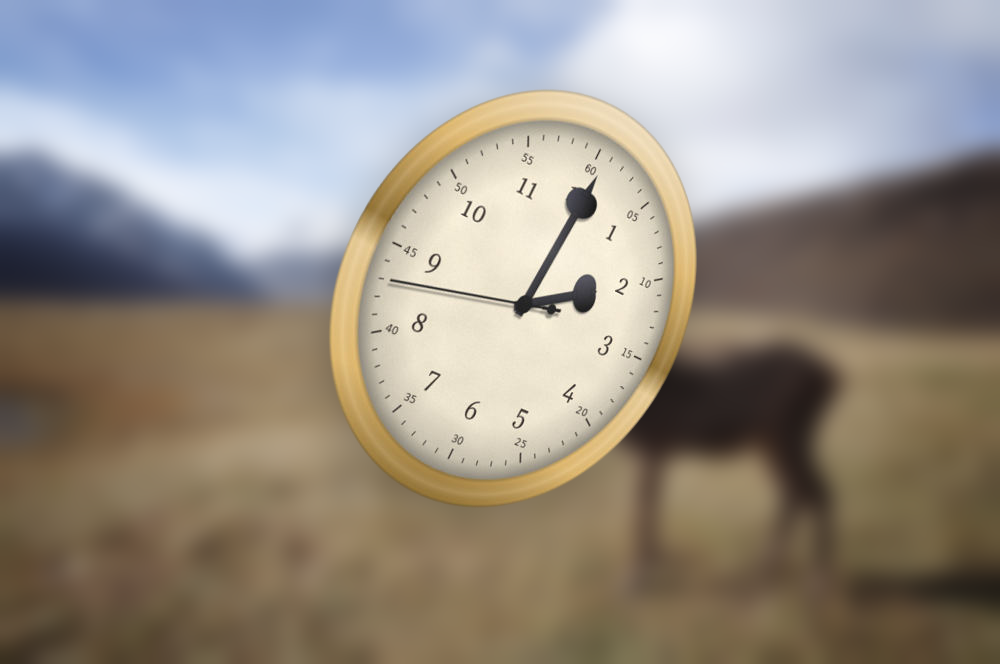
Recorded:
2.00.43
